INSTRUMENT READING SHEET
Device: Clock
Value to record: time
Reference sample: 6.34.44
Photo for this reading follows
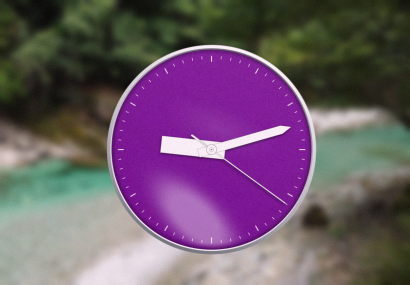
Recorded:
9.12.21
